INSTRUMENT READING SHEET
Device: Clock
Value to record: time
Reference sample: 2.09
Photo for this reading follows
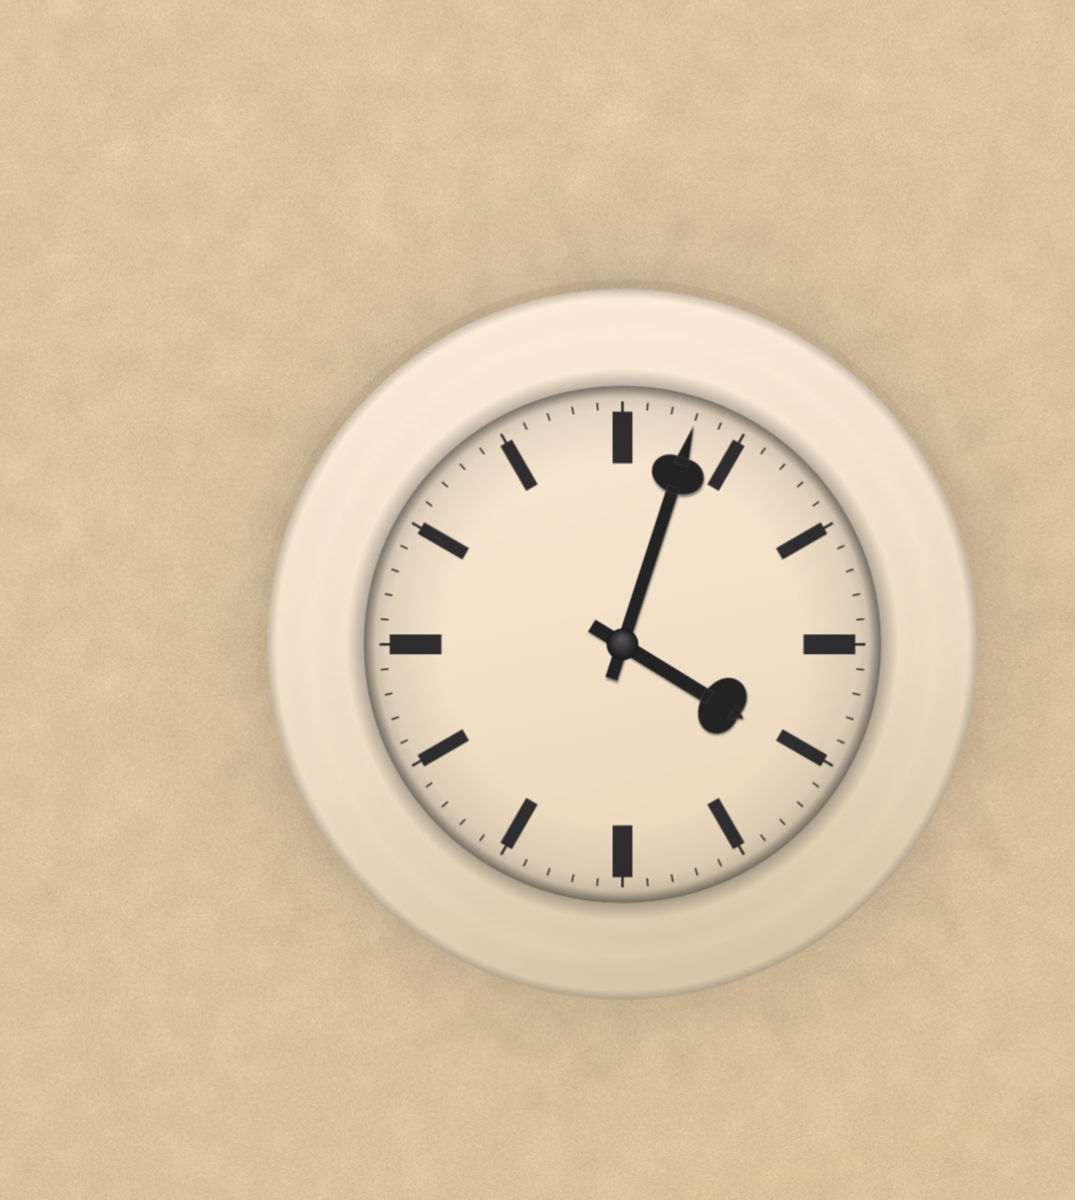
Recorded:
4.03
